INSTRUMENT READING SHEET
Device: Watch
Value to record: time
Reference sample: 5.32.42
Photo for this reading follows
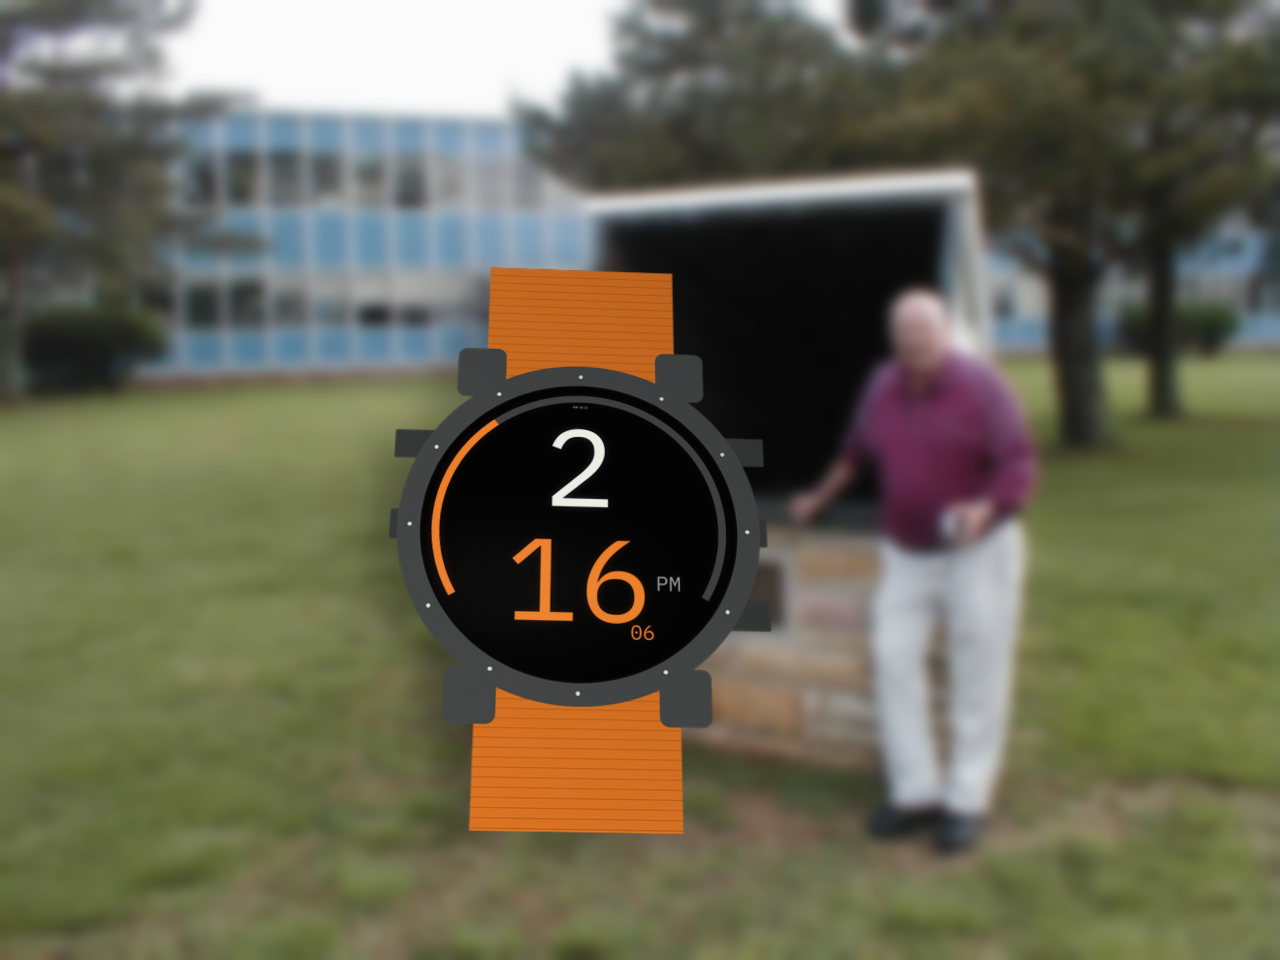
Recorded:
2.16.06
